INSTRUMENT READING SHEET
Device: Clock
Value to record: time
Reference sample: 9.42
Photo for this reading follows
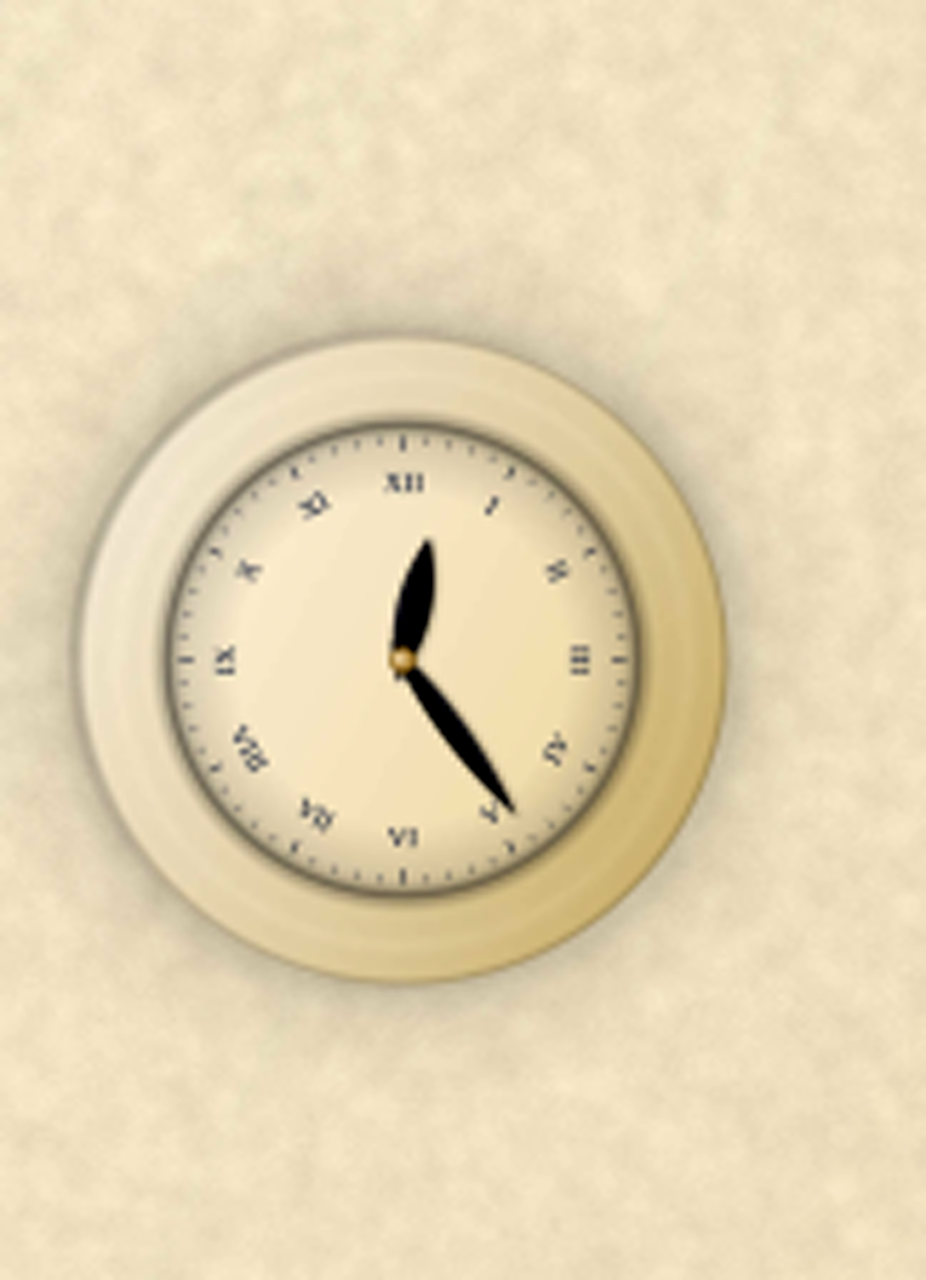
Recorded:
12.24
